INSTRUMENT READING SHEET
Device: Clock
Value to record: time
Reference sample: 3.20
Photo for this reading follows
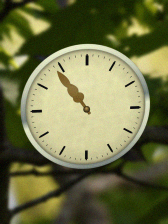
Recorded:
10.54
